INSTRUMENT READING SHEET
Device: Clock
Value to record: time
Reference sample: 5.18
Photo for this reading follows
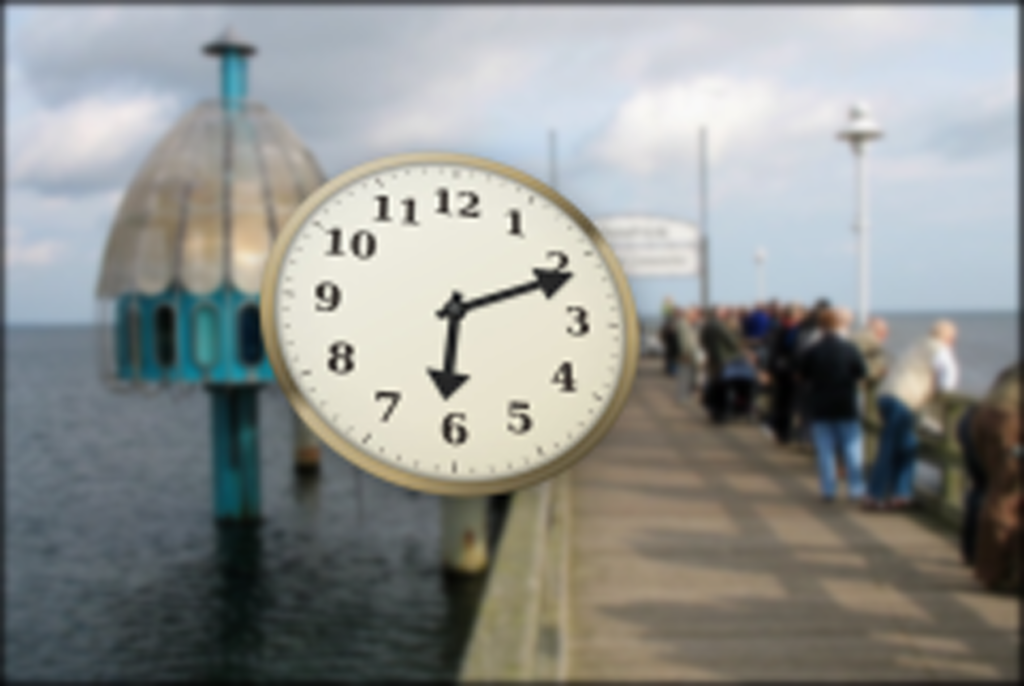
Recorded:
6.11
